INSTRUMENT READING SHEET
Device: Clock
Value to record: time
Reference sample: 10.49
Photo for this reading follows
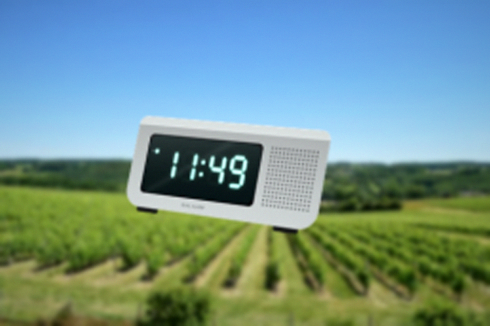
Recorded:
11.49
